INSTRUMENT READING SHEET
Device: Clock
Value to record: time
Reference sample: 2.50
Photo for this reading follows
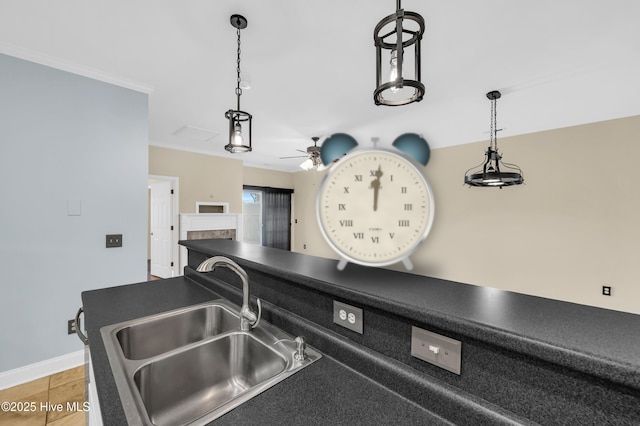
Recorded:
12.01
